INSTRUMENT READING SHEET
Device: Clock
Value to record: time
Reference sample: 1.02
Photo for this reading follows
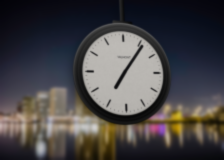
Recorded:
7.06
